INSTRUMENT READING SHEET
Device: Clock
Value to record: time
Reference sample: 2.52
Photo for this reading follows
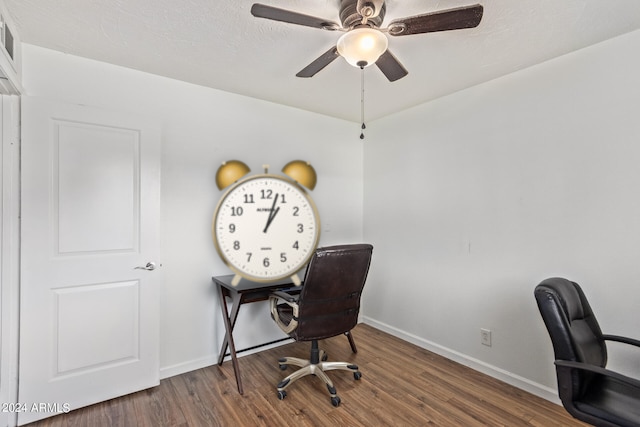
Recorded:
1.03
